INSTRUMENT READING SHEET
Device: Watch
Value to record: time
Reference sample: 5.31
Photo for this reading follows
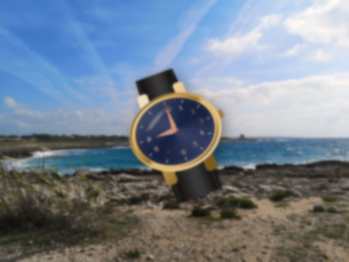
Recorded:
9.00
